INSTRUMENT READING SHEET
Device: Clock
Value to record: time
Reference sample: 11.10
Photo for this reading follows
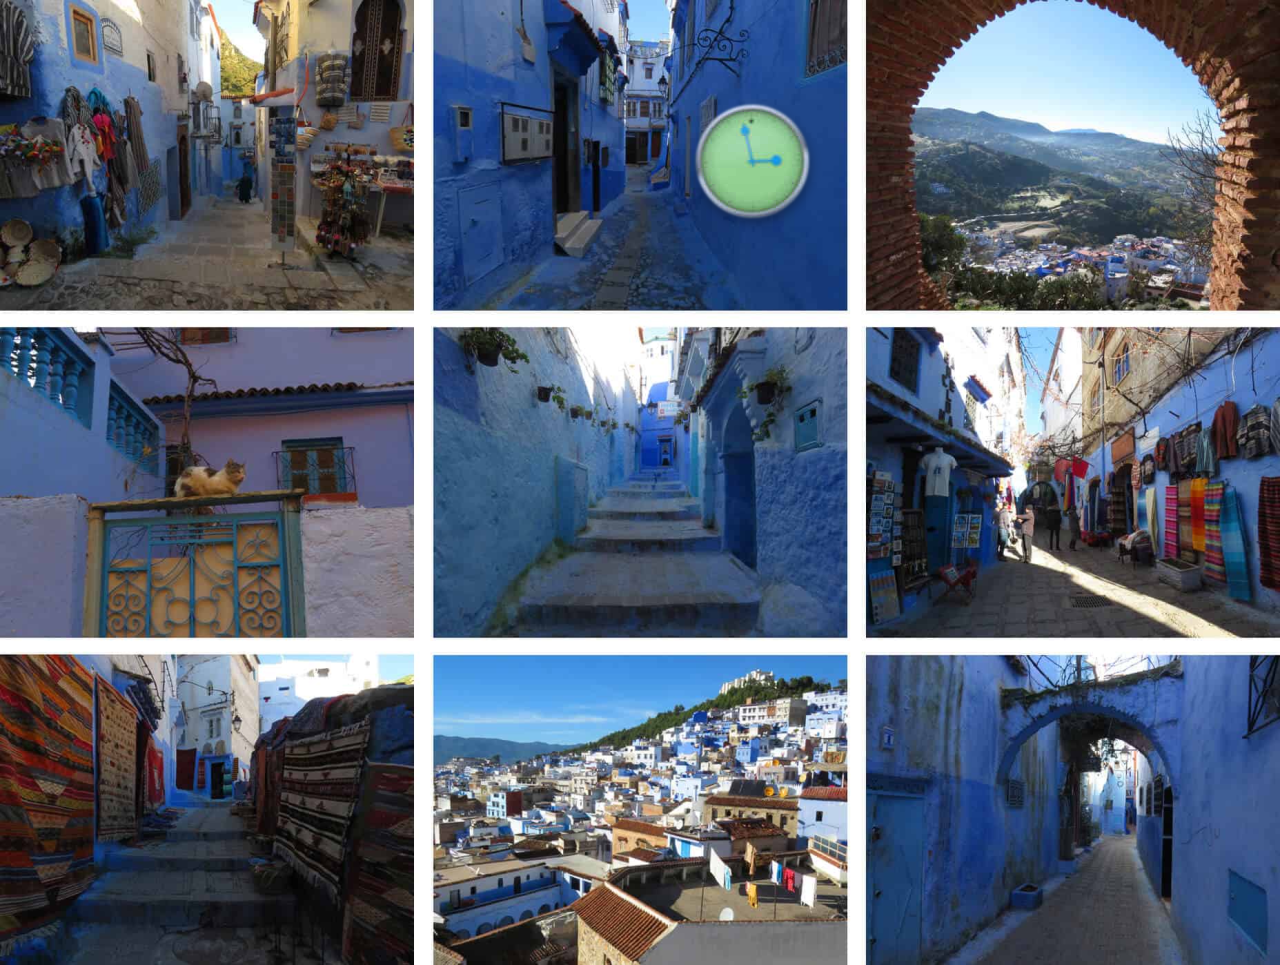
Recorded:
2.58
